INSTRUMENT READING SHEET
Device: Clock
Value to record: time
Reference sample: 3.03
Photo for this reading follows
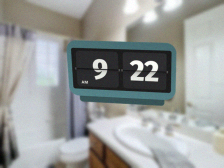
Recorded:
9.22
